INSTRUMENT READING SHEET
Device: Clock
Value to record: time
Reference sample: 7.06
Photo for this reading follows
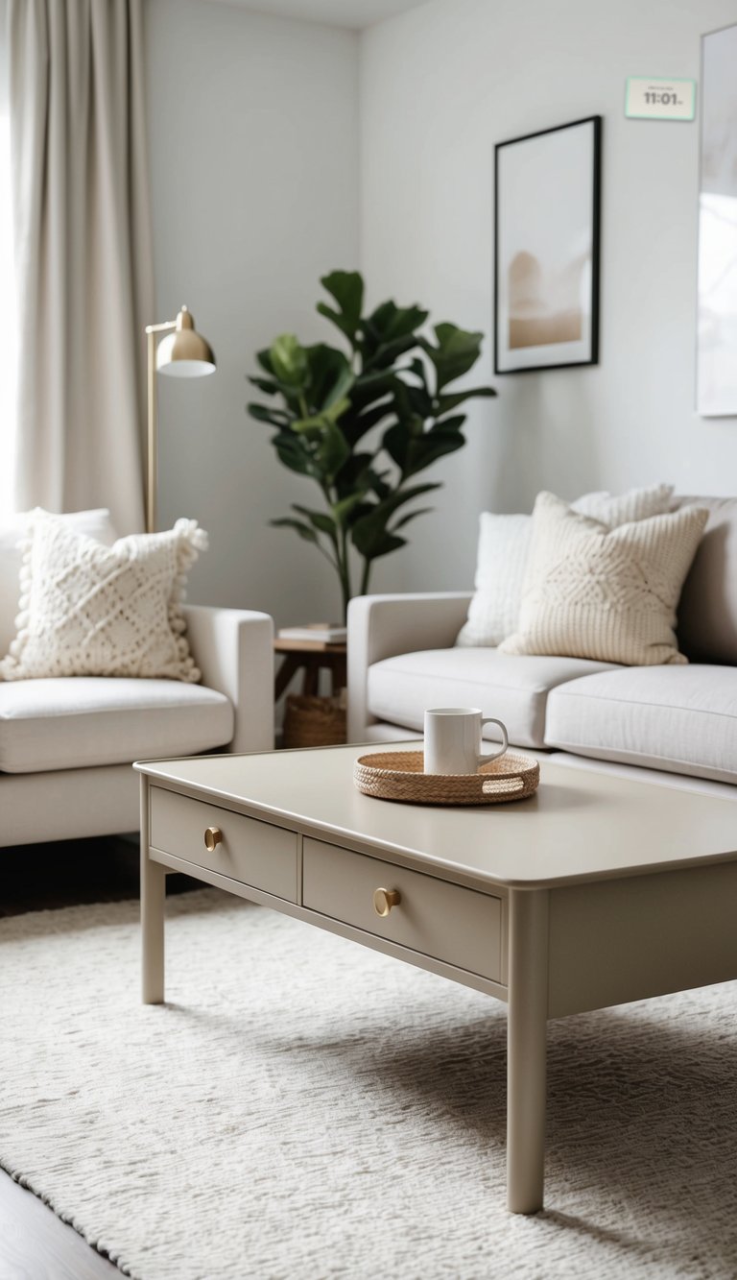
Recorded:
11.01
